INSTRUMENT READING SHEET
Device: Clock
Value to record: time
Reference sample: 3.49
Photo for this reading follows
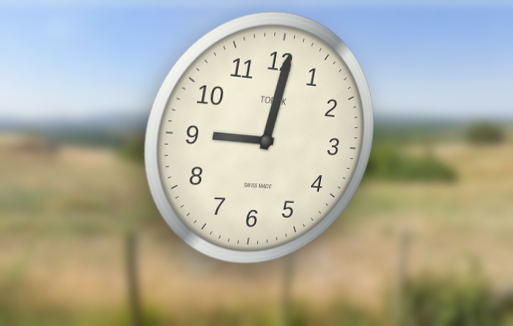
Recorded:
9.01
